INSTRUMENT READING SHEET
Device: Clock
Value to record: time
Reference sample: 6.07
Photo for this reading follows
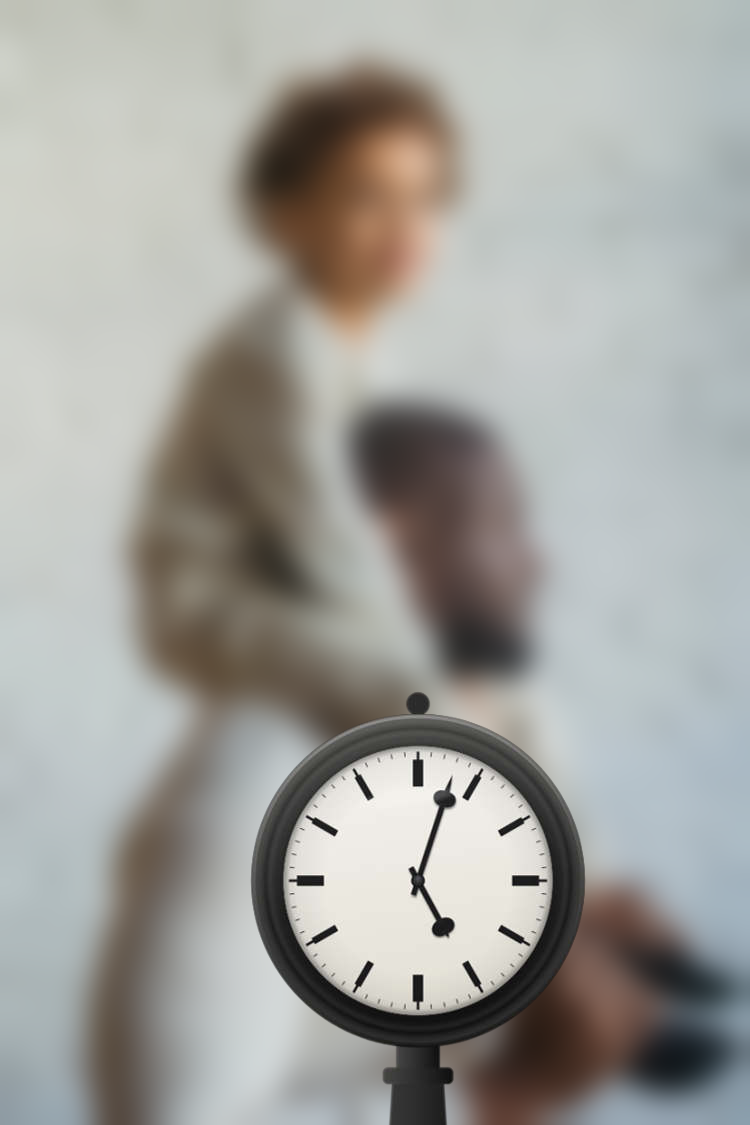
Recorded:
5.03
